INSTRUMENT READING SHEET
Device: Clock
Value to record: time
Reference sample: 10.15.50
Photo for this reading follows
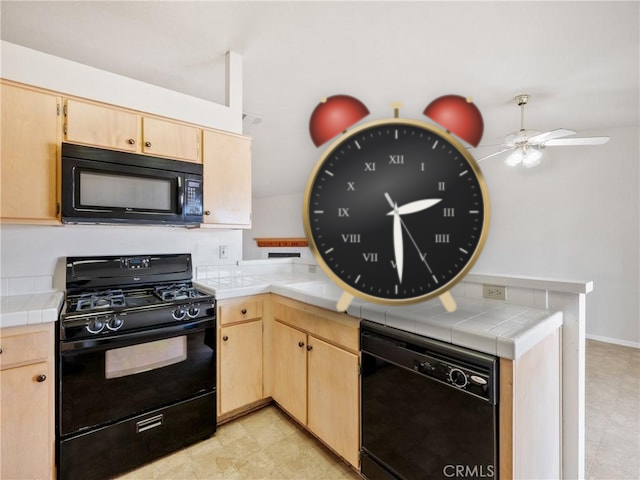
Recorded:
2.29.25
